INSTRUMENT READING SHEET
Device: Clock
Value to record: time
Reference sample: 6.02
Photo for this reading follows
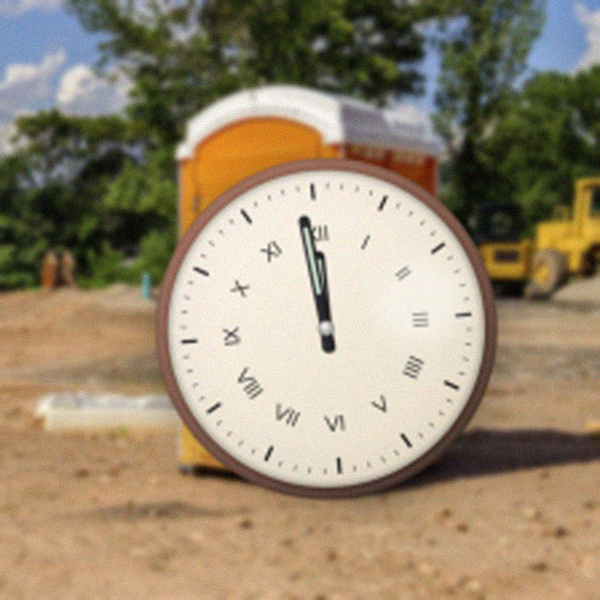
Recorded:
11.59
